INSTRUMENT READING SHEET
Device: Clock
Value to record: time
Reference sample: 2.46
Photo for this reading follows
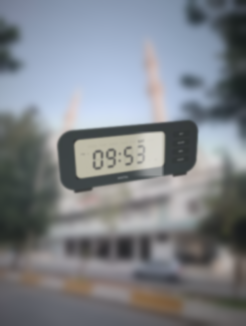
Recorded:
9.53
